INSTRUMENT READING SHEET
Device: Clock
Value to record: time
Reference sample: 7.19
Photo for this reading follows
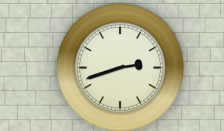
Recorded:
2.42
